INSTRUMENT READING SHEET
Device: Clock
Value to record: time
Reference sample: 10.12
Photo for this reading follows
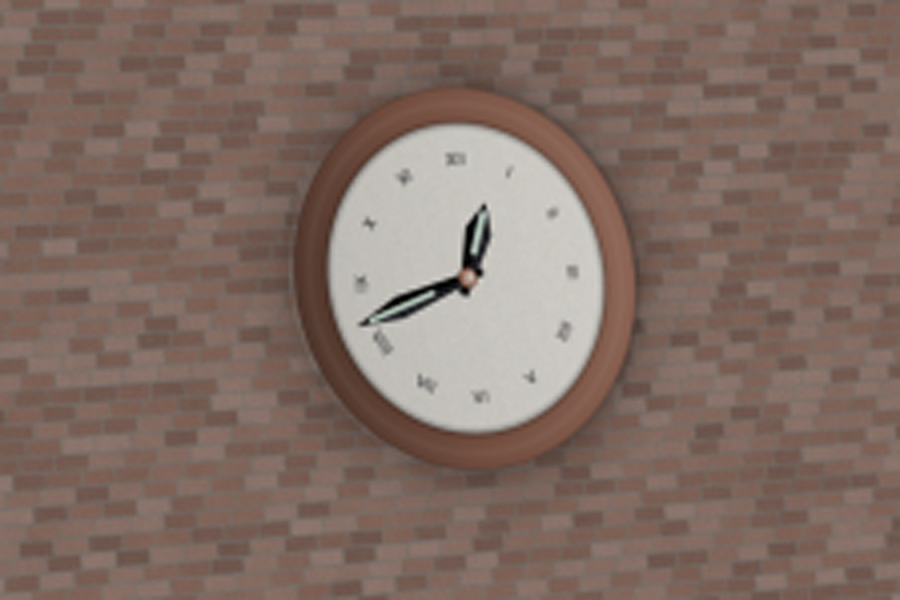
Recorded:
12.42
